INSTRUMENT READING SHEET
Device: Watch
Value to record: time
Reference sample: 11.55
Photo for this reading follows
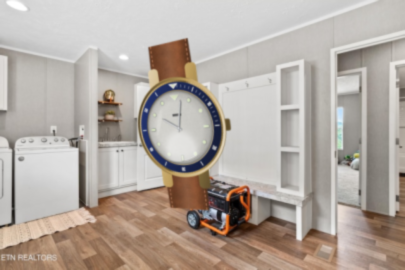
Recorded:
10.02
